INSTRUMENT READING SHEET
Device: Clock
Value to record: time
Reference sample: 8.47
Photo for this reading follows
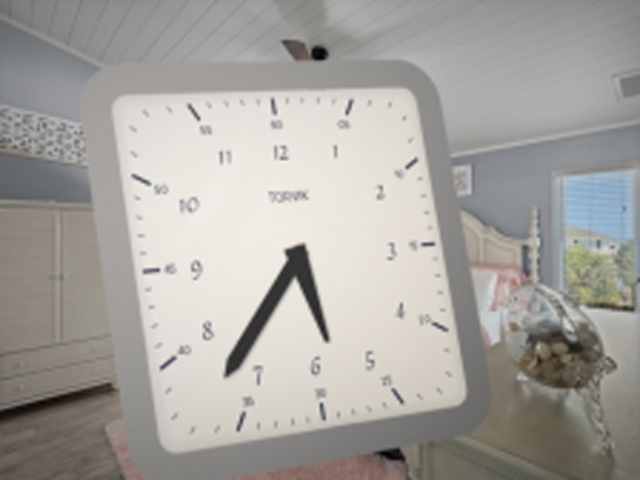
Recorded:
5.37
